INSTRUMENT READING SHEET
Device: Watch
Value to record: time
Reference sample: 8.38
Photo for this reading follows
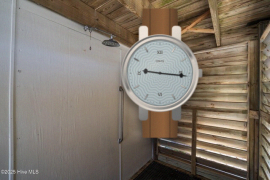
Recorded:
9.16
